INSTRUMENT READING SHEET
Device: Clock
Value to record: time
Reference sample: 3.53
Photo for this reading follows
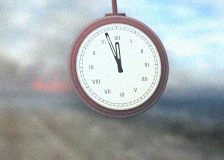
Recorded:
11.57
